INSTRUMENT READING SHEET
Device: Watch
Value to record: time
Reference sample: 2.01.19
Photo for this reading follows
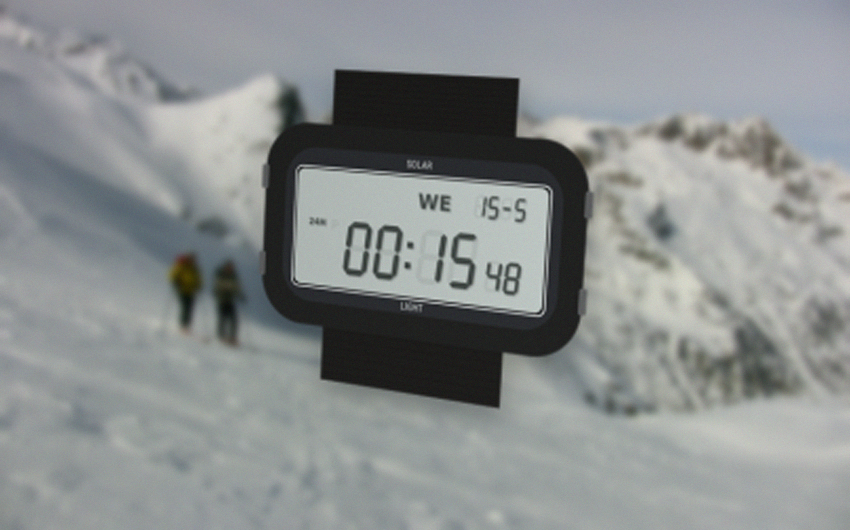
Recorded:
0.15.48
